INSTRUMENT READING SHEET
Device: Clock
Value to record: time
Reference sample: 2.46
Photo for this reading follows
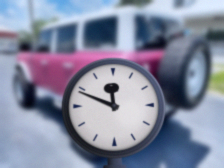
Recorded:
11.49
